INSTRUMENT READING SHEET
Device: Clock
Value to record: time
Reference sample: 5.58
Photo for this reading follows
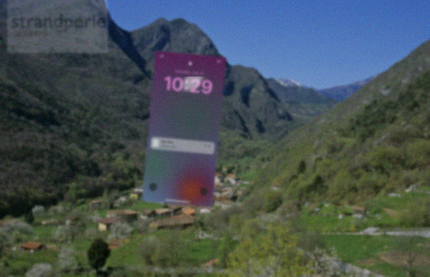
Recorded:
10.29
